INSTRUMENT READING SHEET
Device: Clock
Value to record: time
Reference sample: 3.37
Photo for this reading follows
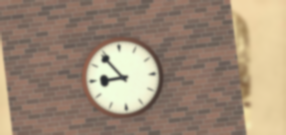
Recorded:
8.54
